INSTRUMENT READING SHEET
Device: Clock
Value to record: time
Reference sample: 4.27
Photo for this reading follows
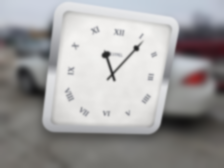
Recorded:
11.06
